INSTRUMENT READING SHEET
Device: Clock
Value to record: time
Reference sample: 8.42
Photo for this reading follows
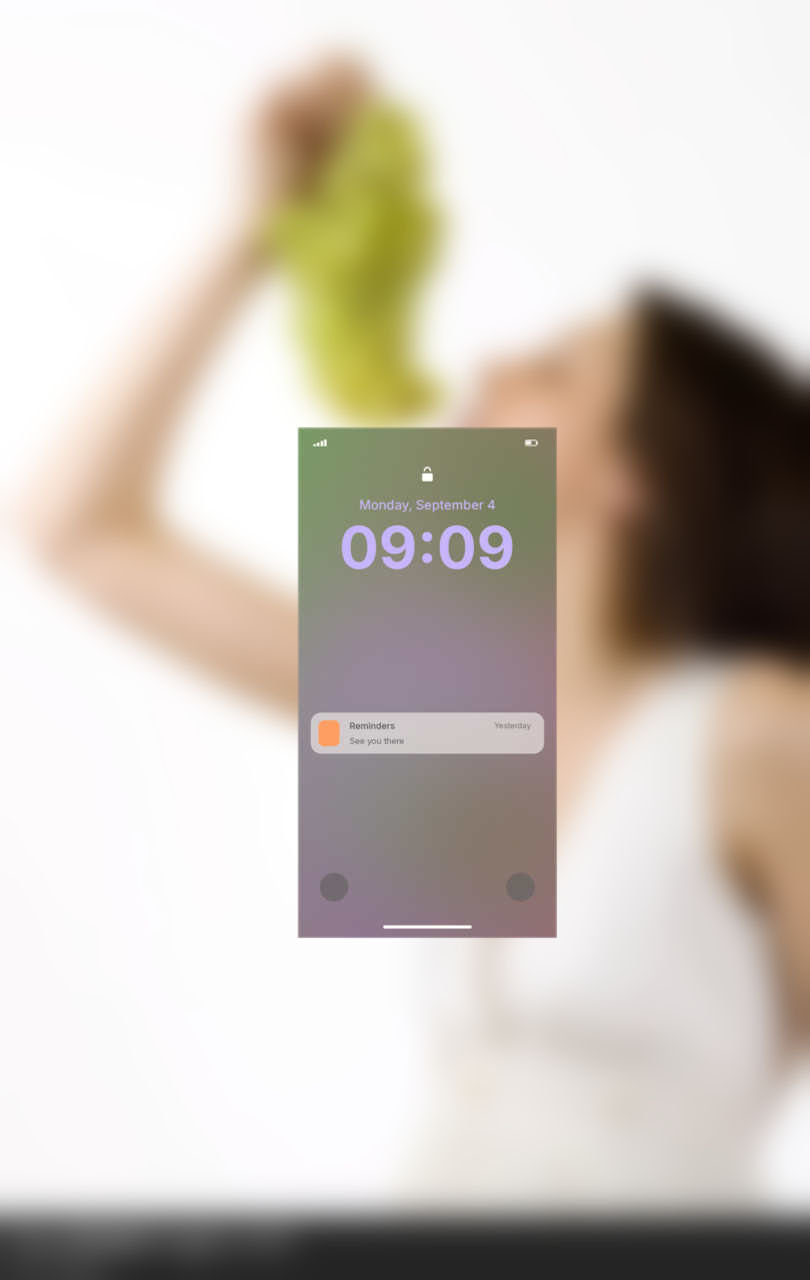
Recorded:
9.09
